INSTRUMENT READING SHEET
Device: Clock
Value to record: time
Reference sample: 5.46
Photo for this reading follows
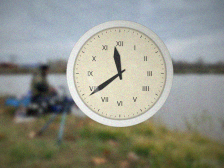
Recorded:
11.39
